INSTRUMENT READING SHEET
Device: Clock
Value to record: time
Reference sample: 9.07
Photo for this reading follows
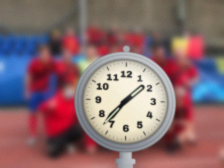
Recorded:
1.37
